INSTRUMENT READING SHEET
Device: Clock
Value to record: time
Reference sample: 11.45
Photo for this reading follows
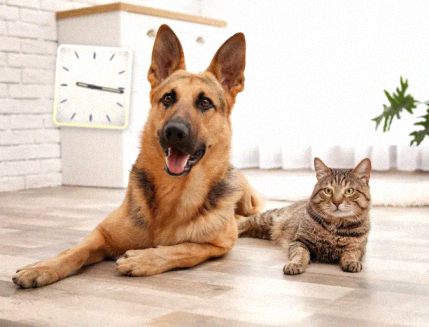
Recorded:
9.16
